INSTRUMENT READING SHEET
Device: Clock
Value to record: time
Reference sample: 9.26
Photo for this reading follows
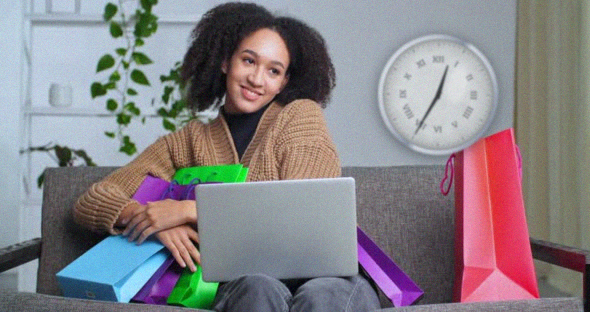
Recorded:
12.35
